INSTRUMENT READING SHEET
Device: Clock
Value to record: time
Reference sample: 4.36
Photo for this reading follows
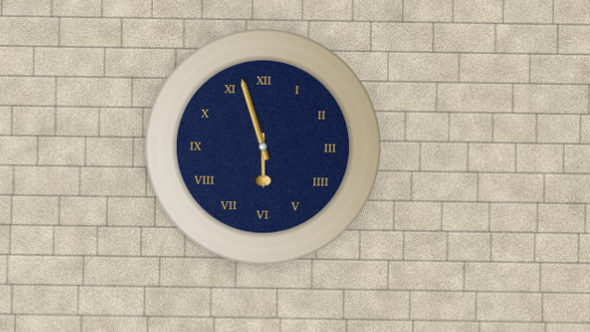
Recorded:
5.57
